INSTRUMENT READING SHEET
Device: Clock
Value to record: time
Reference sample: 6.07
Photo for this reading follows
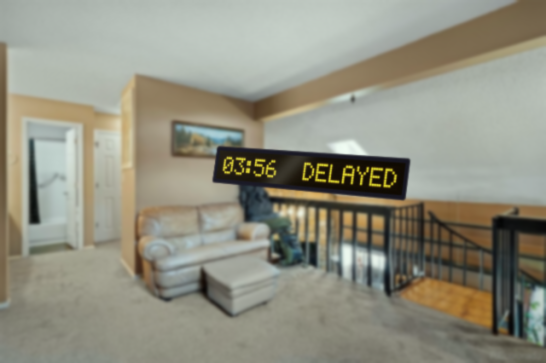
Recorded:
3.56
